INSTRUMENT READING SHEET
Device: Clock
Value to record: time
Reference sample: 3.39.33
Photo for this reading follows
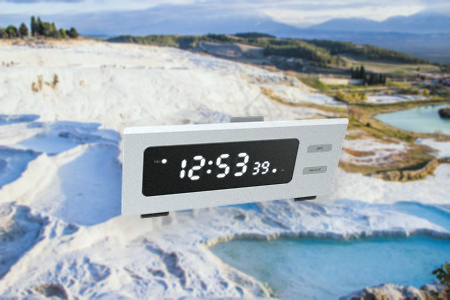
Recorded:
12.53.39
